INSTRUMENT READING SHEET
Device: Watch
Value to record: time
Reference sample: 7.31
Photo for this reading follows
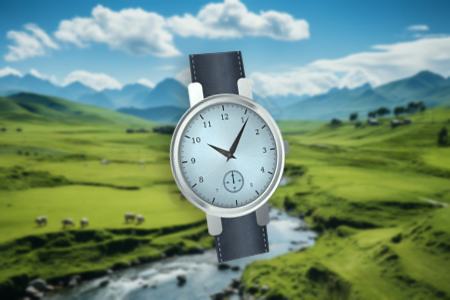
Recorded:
10.06
